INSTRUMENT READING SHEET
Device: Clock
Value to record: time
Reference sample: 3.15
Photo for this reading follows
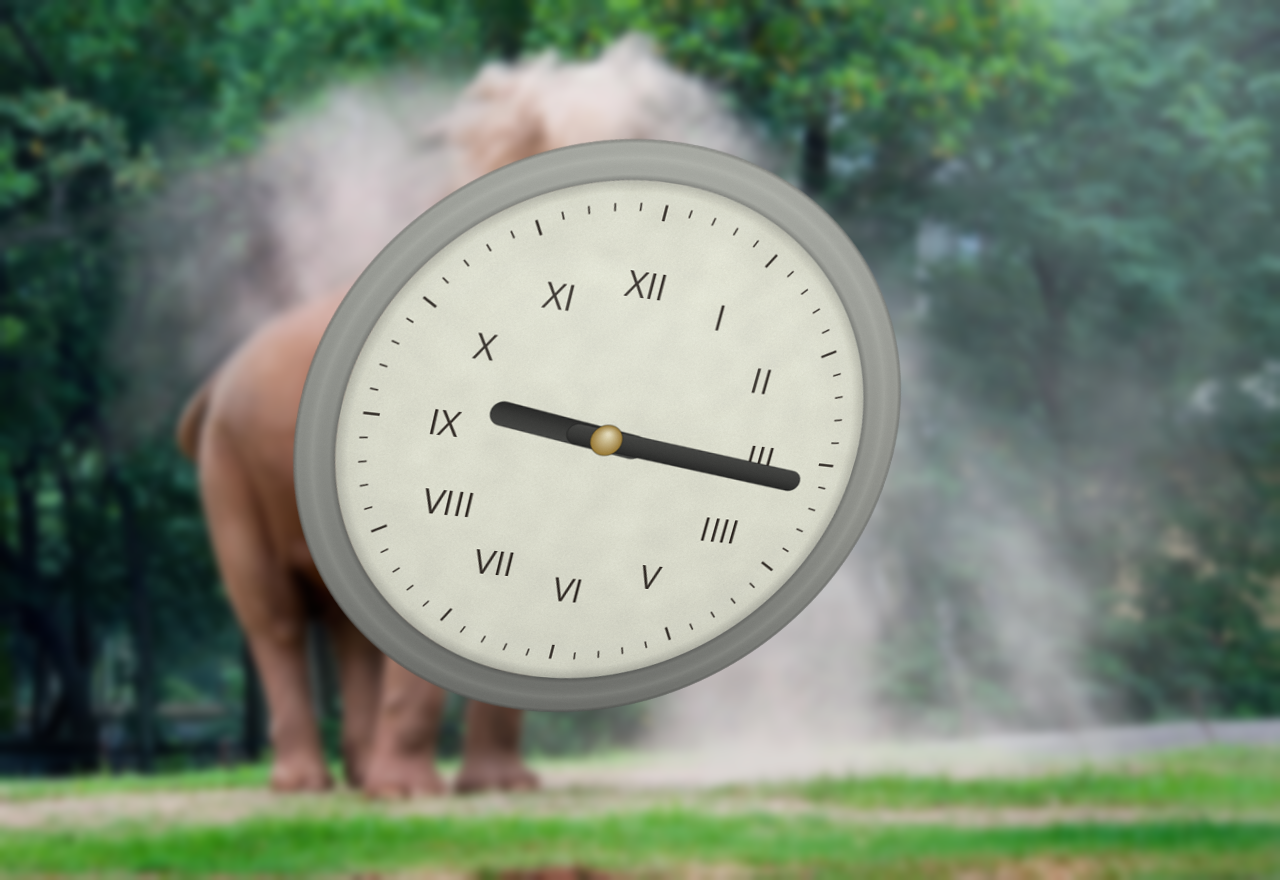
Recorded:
9.16
